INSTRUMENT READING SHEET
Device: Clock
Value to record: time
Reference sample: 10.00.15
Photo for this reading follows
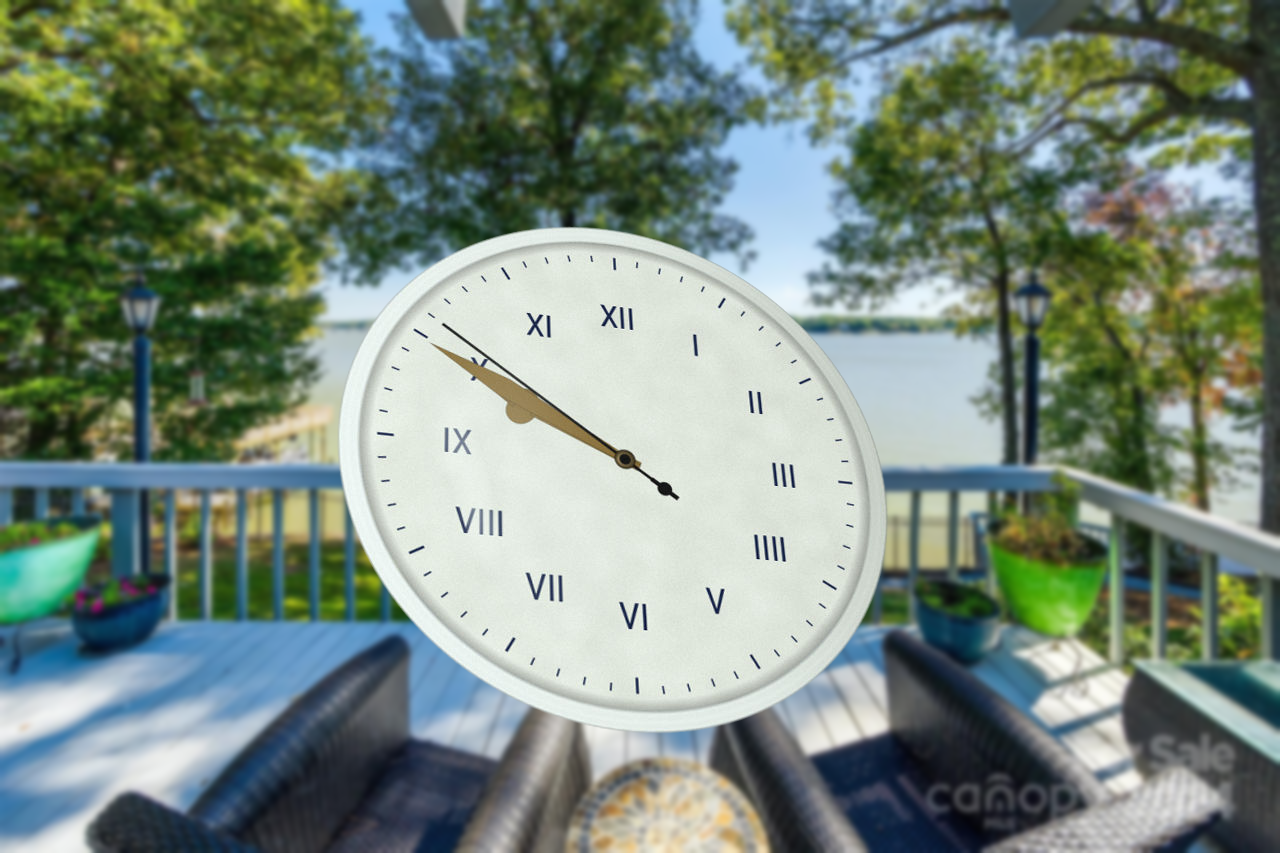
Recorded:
9.49.51
